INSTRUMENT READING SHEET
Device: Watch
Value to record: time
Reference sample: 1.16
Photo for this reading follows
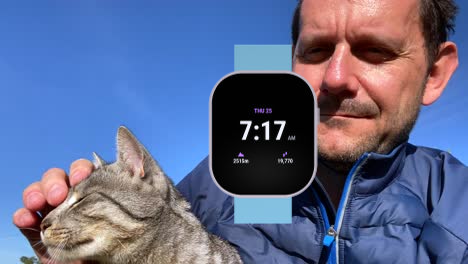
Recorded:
7.17
